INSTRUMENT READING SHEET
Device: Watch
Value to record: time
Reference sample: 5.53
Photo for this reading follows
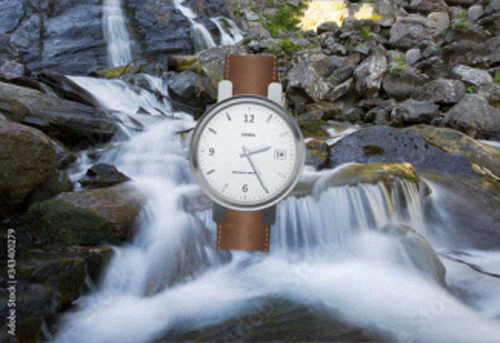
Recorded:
2.25
